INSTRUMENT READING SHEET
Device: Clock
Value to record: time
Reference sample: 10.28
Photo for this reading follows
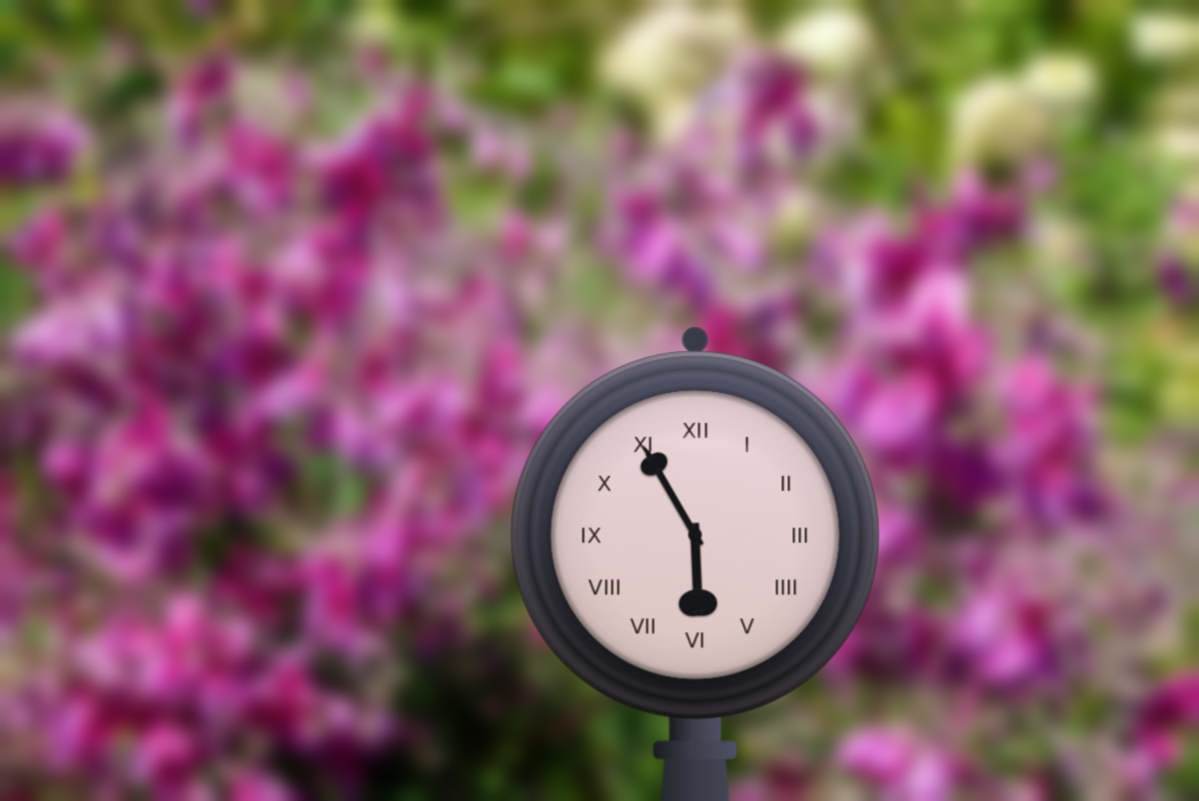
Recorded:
5.55
